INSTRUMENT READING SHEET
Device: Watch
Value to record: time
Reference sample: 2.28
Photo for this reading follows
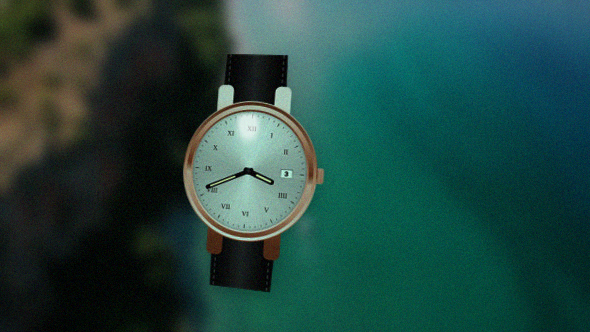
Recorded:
3.41
